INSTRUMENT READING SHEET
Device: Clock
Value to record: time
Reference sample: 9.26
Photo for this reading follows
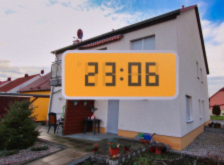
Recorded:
23.06
